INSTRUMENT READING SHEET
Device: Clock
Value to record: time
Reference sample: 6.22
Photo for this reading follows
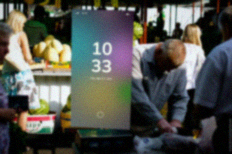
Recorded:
10.33
